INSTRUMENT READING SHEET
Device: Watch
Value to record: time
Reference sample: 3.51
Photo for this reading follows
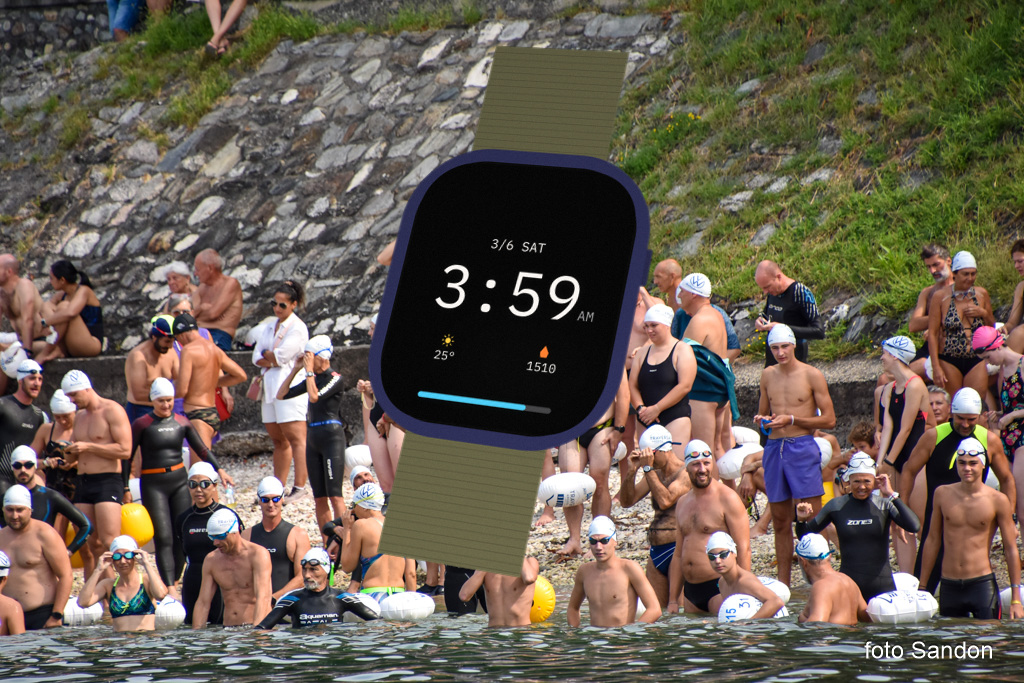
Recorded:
3.59
